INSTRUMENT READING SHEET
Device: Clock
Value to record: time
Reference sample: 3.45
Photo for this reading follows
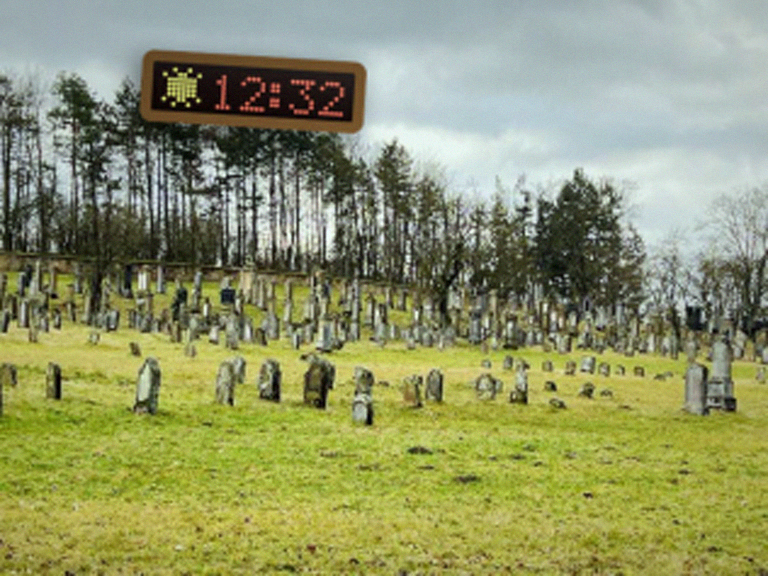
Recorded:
12.32
